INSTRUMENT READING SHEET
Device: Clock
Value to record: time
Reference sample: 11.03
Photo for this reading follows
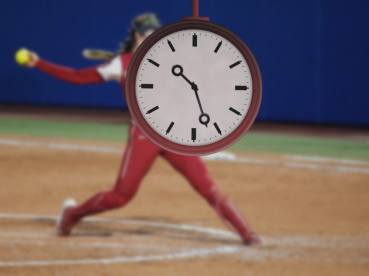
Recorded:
10.27
